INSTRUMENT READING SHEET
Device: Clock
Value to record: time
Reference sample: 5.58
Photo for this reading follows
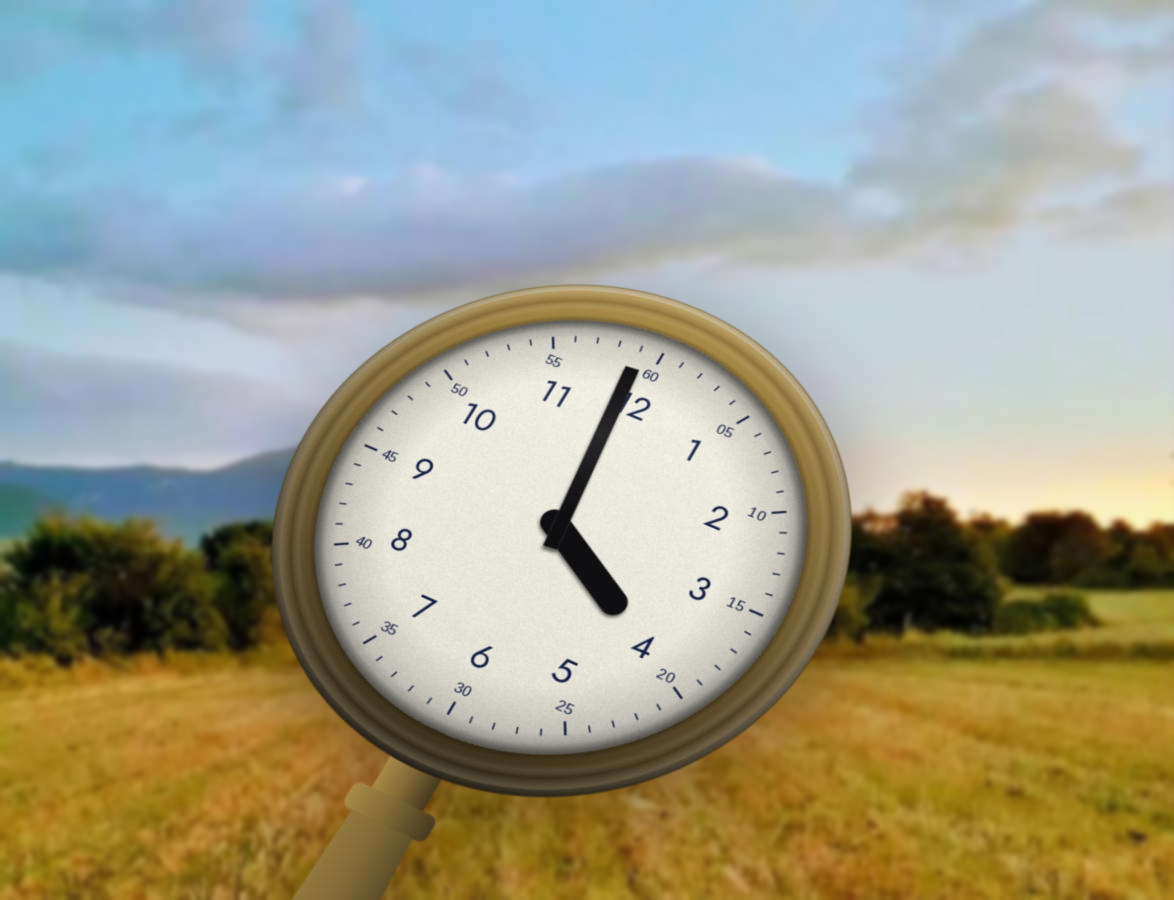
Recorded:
3.59
